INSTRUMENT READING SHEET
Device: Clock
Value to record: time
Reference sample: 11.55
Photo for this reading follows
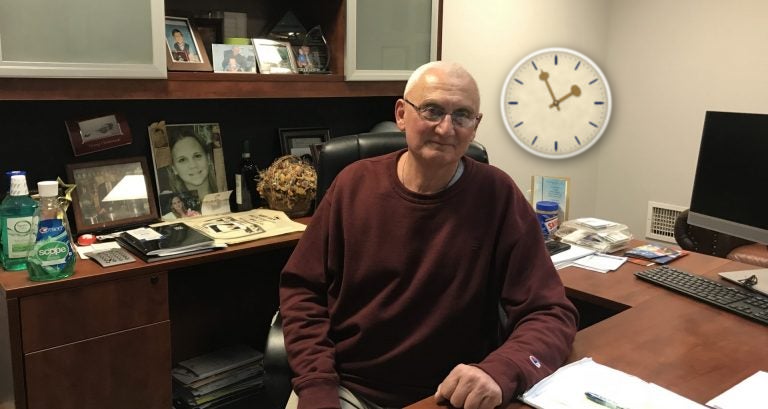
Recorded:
1.56
